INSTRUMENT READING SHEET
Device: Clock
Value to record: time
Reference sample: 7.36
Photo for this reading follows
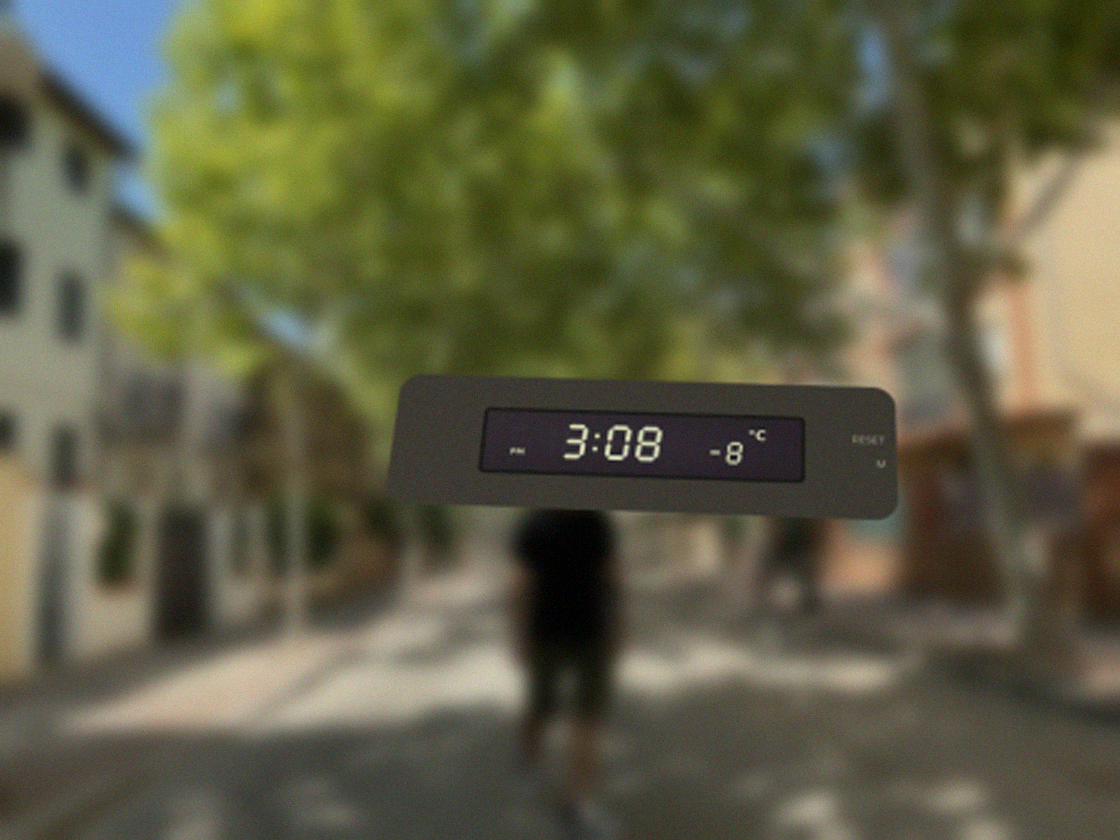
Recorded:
3.08
